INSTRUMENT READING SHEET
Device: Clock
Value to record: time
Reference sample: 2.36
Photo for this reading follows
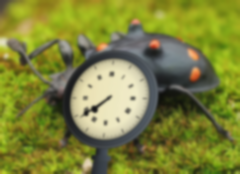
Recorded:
7.39
